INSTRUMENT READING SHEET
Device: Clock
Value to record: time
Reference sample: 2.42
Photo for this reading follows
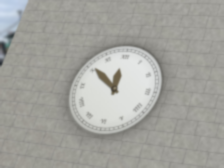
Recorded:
11.51
